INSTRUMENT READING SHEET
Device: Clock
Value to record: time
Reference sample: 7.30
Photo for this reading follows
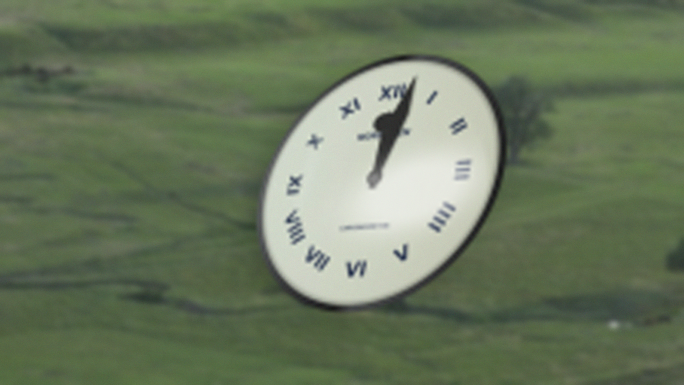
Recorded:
12.02
